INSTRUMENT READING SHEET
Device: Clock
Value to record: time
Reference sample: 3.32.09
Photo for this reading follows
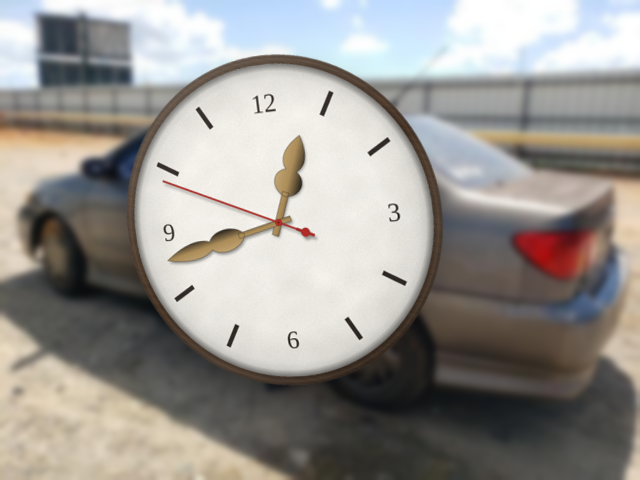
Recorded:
12.42.49
